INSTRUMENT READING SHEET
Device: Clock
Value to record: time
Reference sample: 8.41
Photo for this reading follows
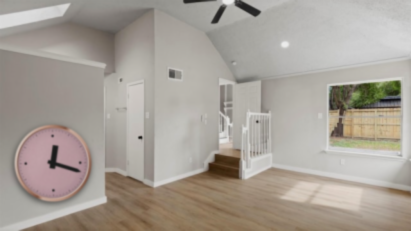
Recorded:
12.18
